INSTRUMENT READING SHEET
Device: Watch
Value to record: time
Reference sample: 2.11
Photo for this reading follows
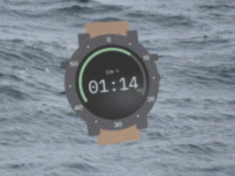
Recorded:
1.14
